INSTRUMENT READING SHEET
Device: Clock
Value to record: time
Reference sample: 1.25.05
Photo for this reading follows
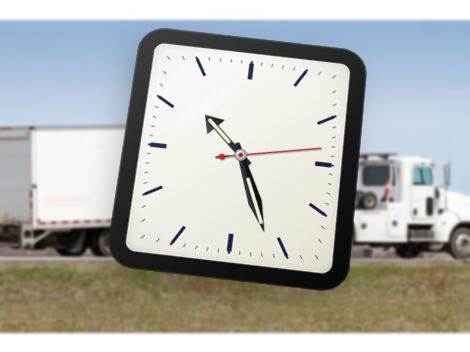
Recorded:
10.26.13
